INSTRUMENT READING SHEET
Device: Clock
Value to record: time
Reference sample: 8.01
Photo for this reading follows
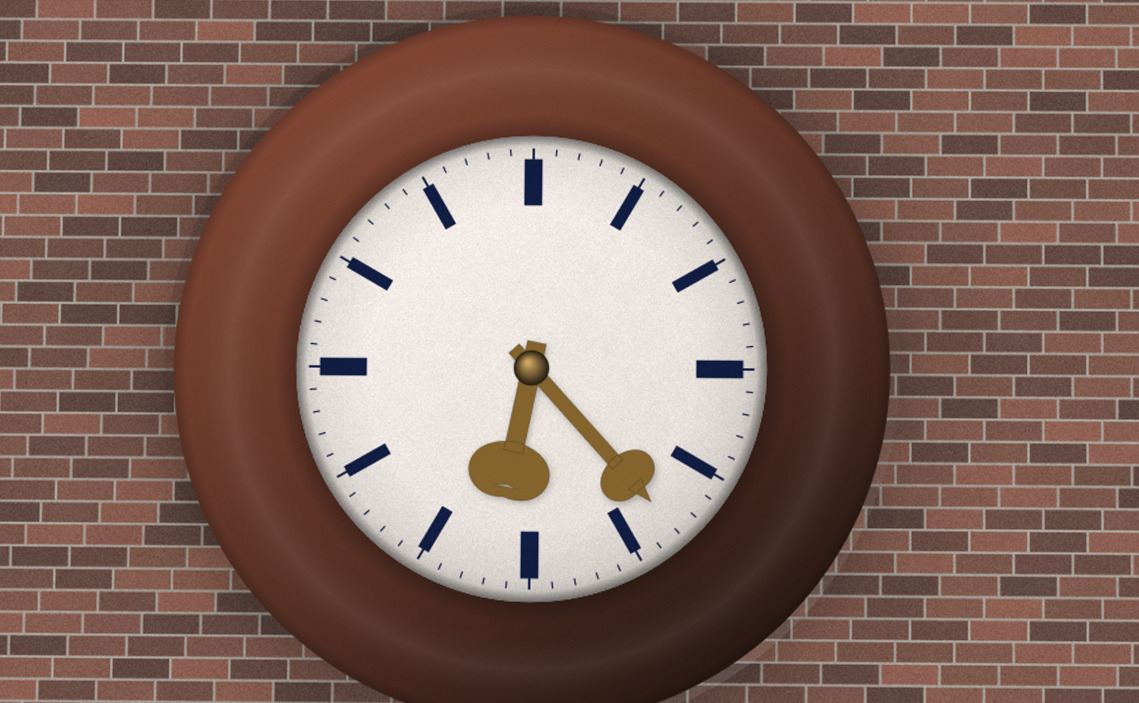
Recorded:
6.23
